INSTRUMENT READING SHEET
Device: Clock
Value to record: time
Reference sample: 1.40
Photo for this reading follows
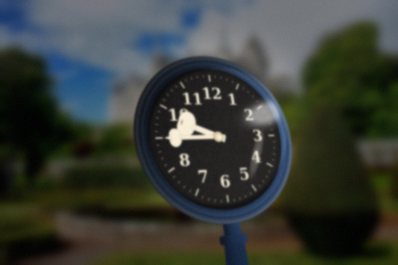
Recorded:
9.45
